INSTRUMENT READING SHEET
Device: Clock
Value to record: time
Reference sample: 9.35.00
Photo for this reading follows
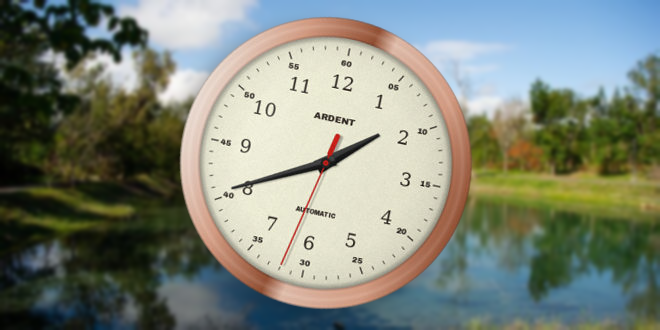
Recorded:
1.40.32
